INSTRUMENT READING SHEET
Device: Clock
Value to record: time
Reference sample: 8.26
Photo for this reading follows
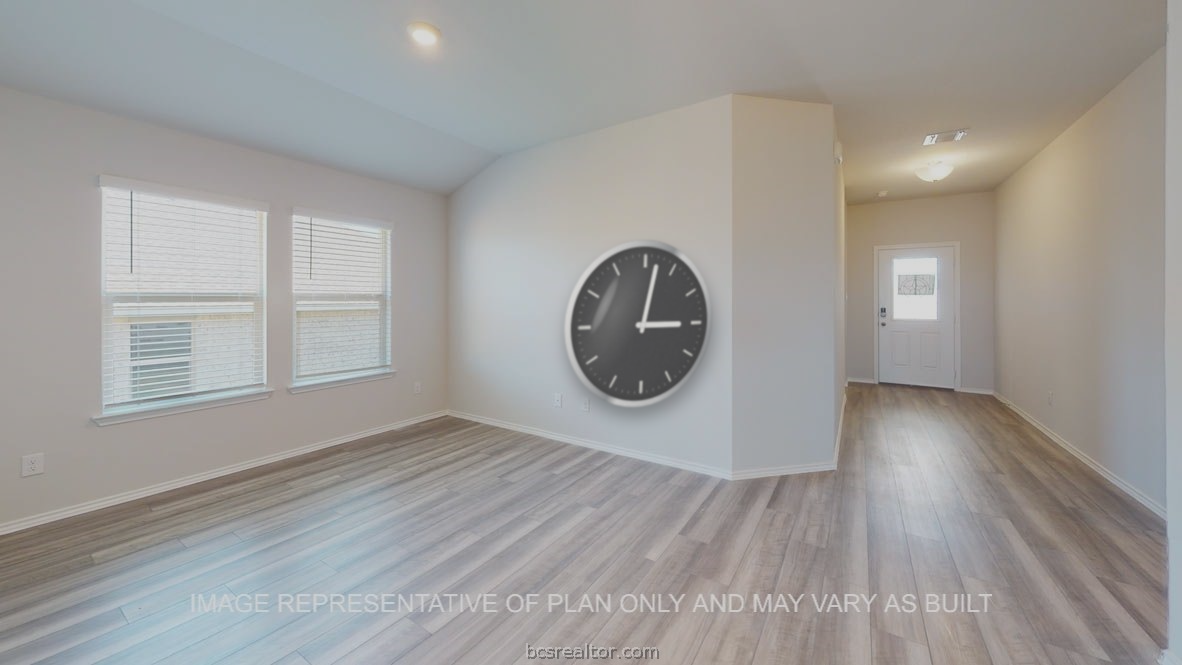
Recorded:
3.02
